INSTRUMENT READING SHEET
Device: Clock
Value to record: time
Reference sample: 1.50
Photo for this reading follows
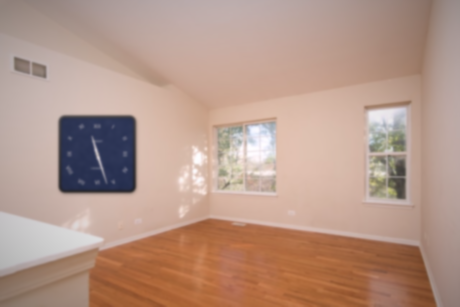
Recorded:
11.27
